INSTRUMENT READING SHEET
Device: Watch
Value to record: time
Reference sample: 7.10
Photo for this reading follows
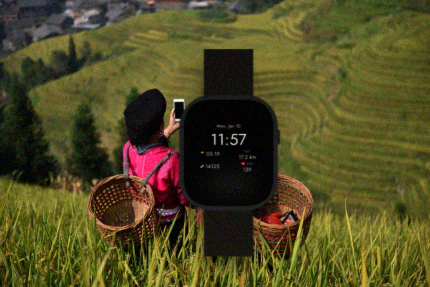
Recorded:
11.57
